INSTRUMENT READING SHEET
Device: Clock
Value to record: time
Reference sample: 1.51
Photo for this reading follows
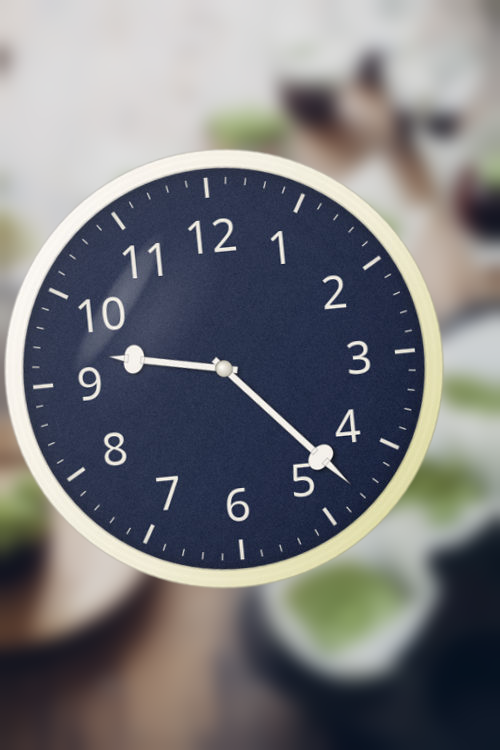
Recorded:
9.23
